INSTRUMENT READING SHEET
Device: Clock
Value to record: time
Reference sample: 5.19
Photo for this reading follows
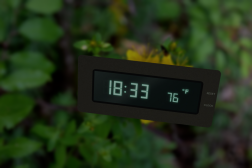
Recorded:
18.33
